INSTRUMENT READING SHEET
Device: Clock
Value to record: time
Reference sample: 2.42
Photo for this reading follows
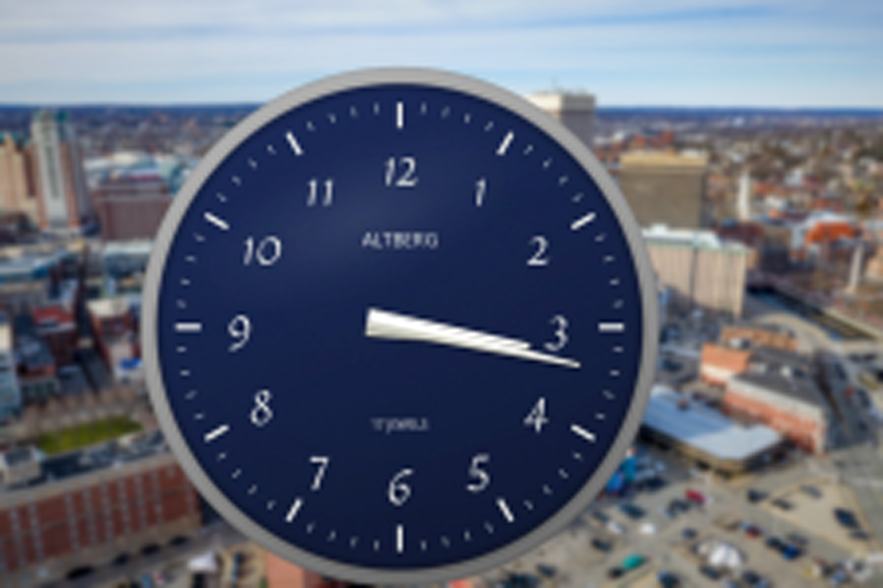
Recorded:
3.17
